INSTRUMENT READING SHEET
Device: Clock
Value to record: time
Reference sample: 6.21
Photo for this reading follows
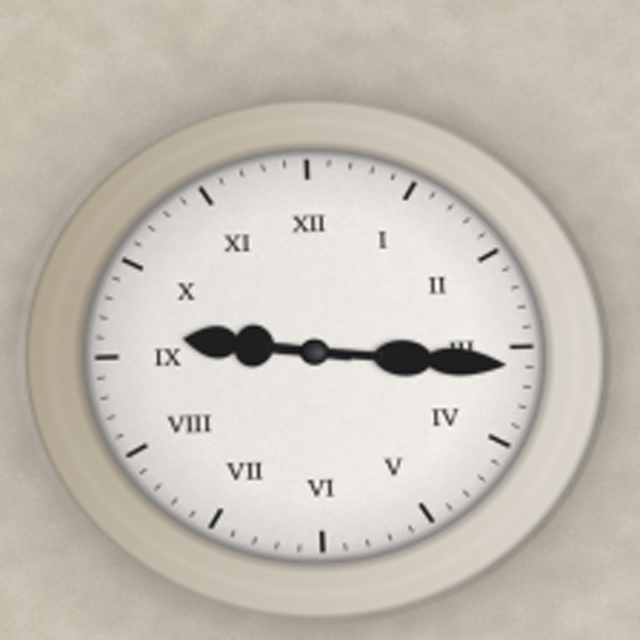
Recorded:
9.16
